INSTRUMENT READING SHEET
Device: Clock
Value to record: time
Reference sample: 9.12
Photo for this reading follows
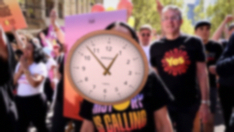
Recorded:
12.53
